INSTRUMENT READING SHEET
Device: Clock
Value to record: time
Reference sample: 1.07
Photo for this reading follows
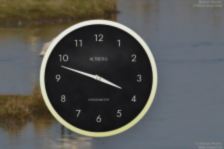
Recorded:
3.48
